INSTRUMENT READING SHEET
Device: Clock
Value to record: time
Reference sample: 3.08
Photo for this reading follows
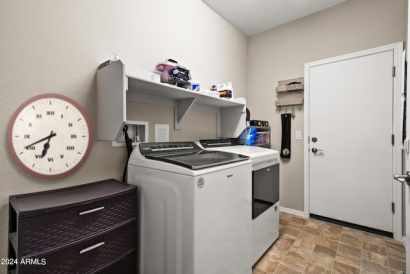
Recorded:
6.41
